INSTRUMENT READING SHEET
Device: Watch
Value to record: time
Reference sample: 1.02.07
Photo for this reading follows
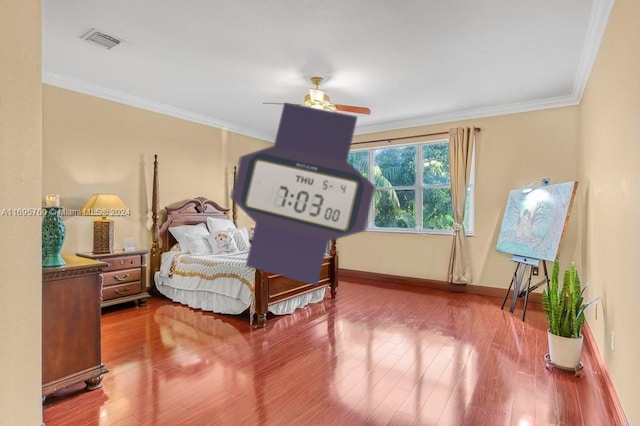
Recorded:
7.03.00
